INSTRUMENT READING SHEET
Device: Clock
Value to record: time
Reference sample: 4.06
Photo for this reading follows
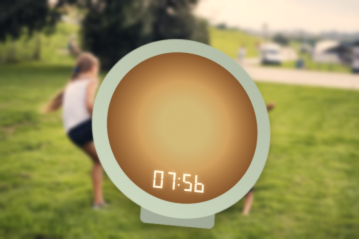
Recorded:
7.56
